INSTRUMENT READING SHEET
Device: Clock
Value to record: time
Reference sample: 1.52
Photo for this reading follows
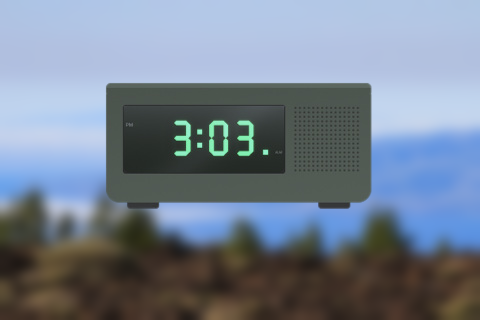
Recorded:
3.03
